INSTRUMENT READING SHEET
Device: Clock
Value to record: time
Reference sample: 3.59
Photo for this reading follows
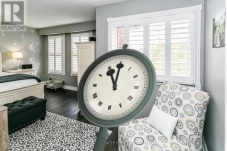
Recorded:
11.00
